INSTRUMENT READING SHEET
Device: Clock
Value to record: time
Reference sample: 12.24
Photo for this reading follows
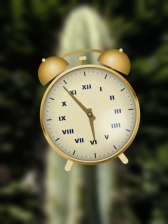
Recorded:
5.54
